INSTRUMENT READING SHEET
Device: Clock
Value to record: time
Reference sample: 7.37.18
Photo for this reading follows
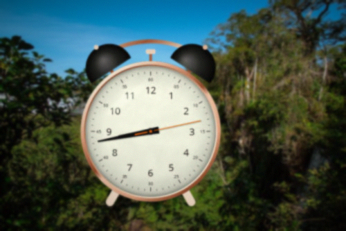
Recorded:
8.43.13
